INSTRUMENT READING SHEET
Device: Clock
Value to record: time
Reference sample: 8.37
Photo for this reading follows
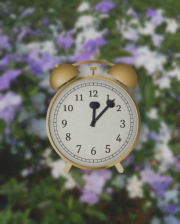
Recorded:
12.07
